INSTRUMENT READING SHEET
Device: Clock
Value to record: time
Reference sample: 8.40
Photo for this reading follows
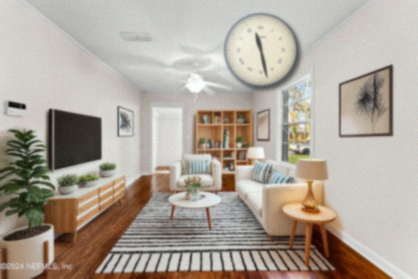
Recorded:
11.28
